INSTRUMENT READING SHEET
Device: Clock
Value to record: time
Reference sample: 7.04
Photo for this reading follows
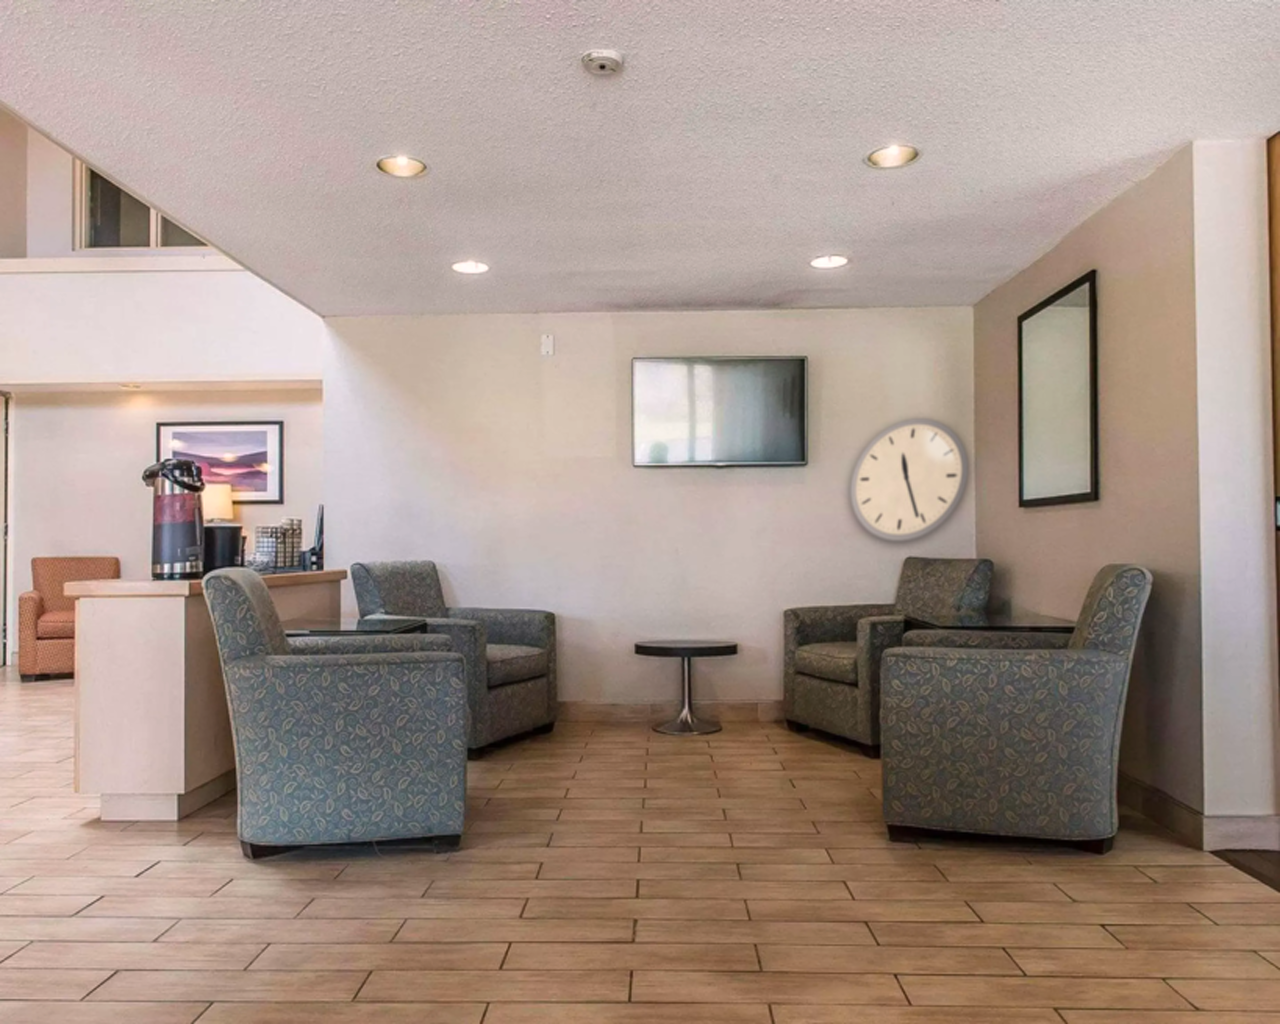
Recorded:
11.26
